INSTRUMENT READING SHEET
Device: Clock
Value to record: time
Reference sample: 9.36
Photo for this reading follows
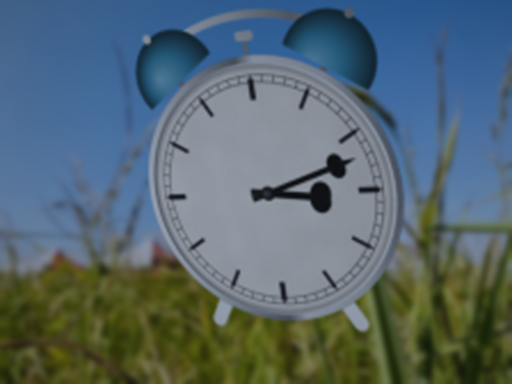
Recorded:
3.12
